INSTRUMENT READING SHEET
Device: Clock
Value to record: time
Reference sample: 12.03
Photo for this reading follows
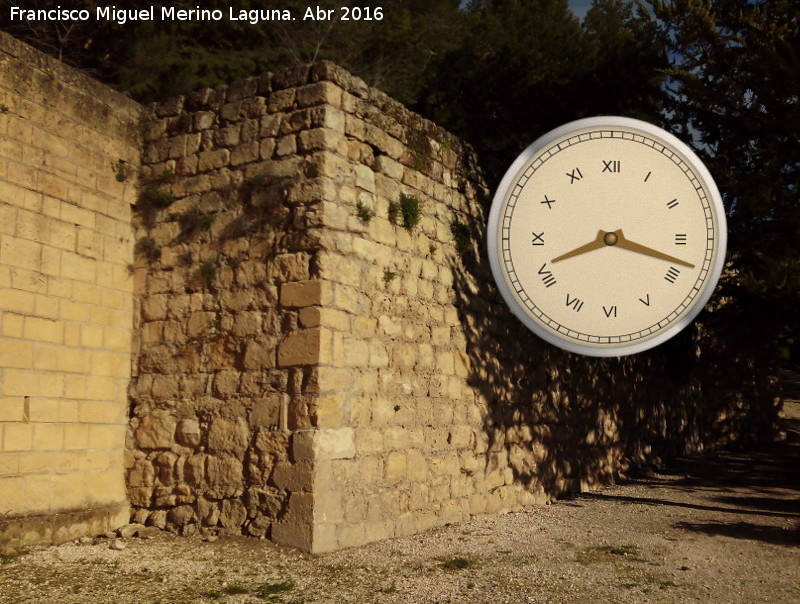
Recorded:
8.18
